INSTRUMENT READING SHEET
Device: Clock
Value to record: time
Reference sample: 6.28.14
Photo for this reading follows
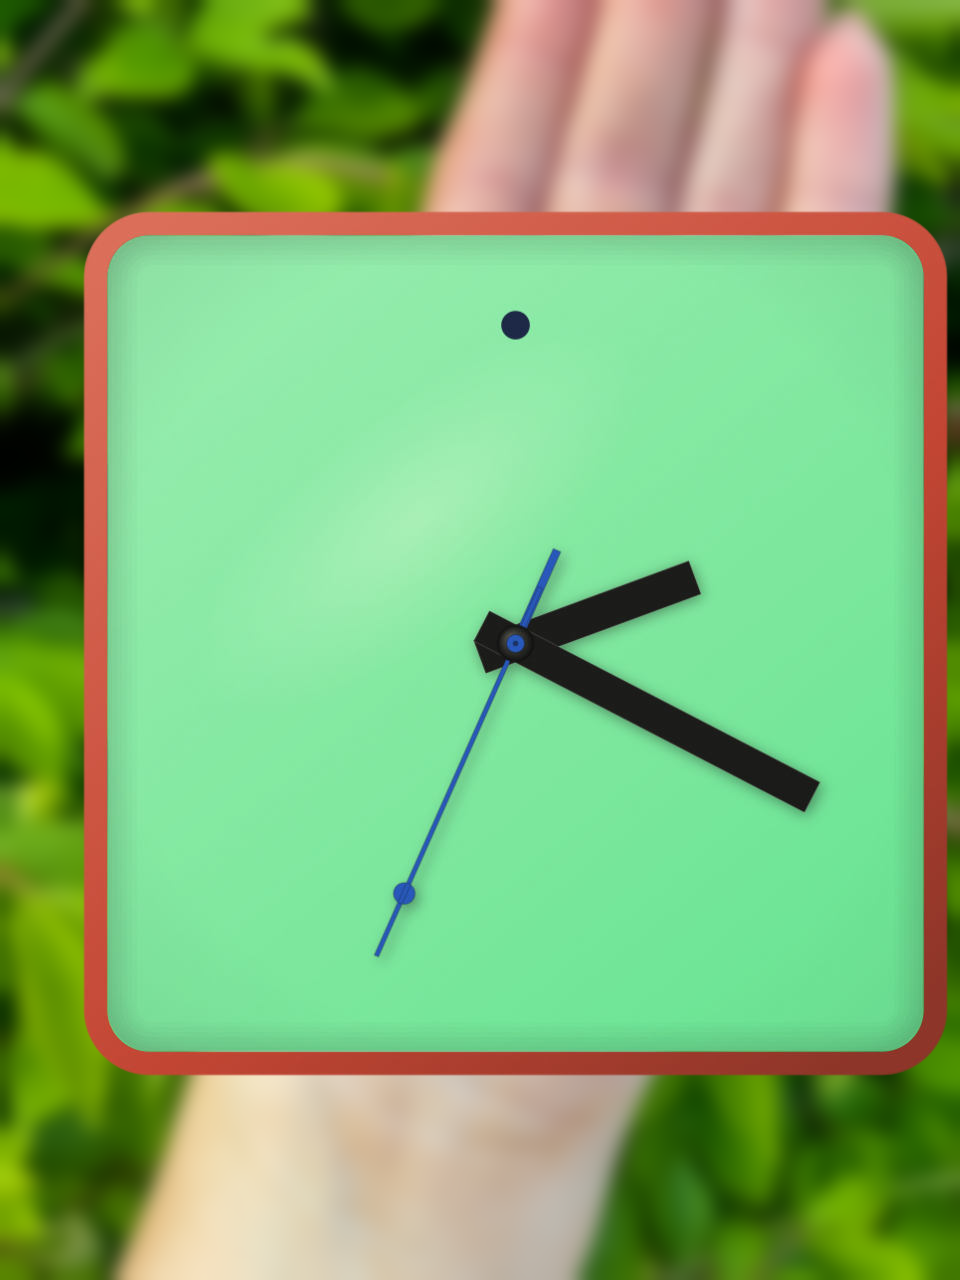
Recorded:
2.19.34
